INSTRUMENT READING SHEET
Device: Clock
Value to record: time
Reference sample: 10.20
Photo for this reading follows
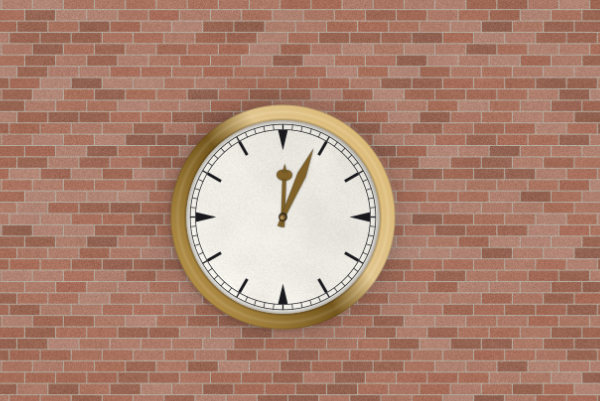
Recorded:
12.04
